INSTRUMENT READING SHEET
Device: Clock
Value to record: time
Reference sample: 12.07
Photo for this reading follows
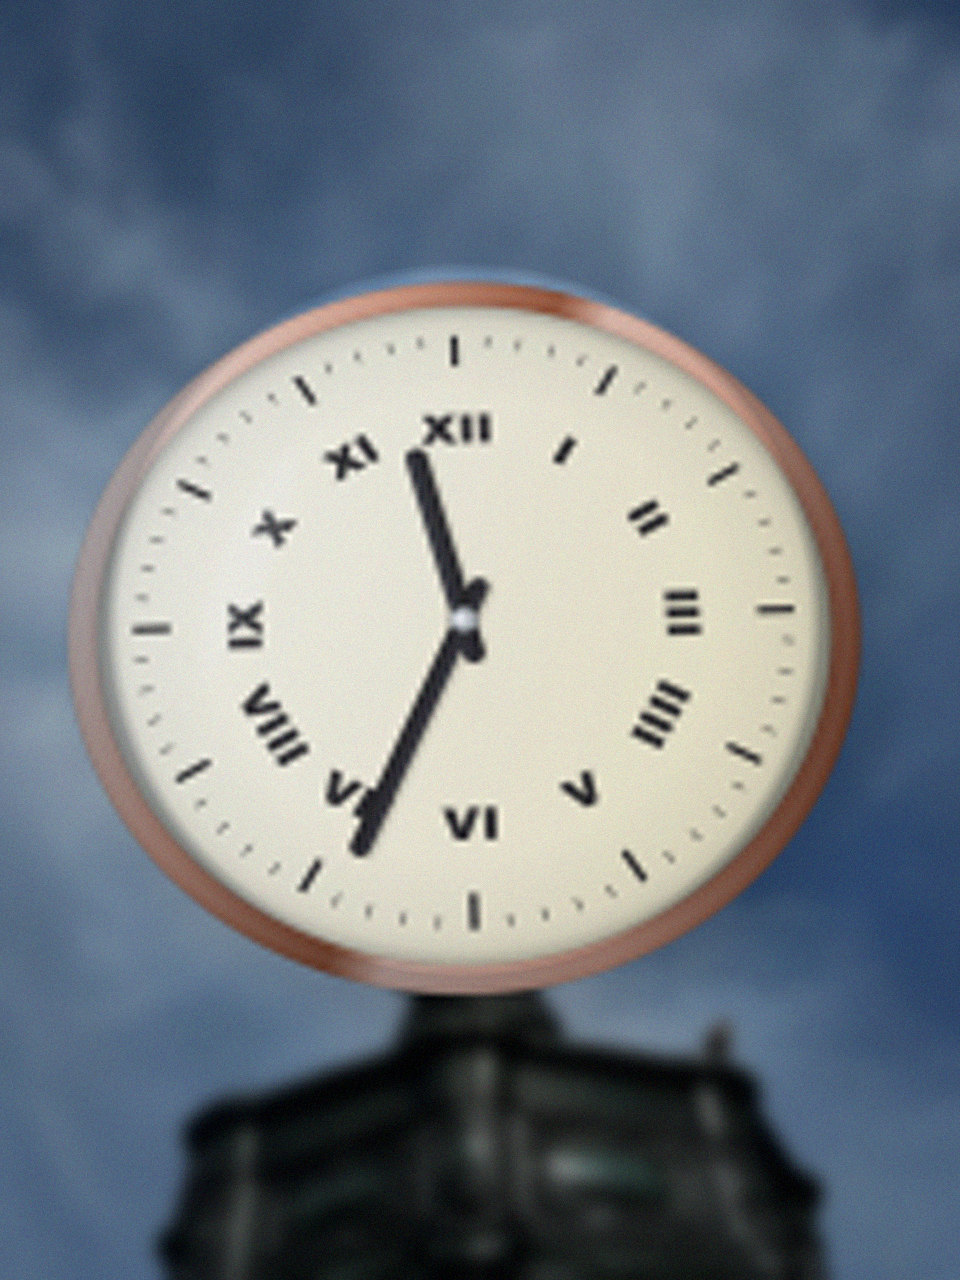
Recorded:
11.34
